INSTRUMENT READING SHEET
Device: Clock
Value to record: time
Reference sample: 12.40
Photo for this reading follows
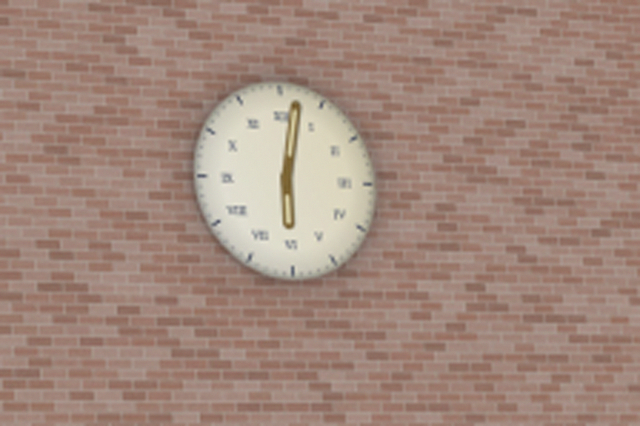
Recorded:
6.02
